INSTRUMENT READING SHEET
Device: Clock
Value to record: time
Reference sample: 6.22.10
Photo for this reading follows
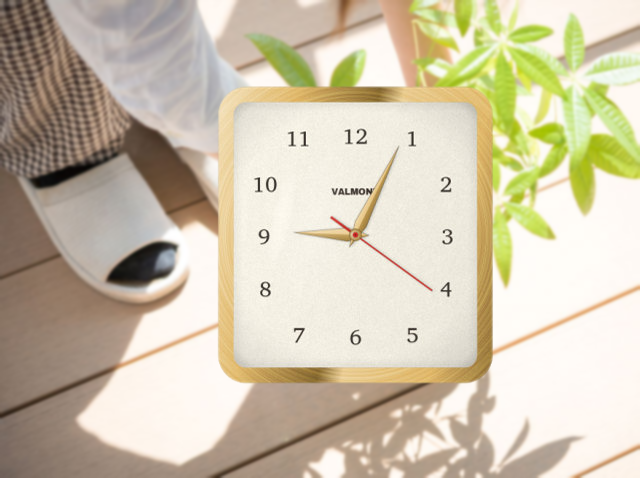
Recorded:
9.04.21
